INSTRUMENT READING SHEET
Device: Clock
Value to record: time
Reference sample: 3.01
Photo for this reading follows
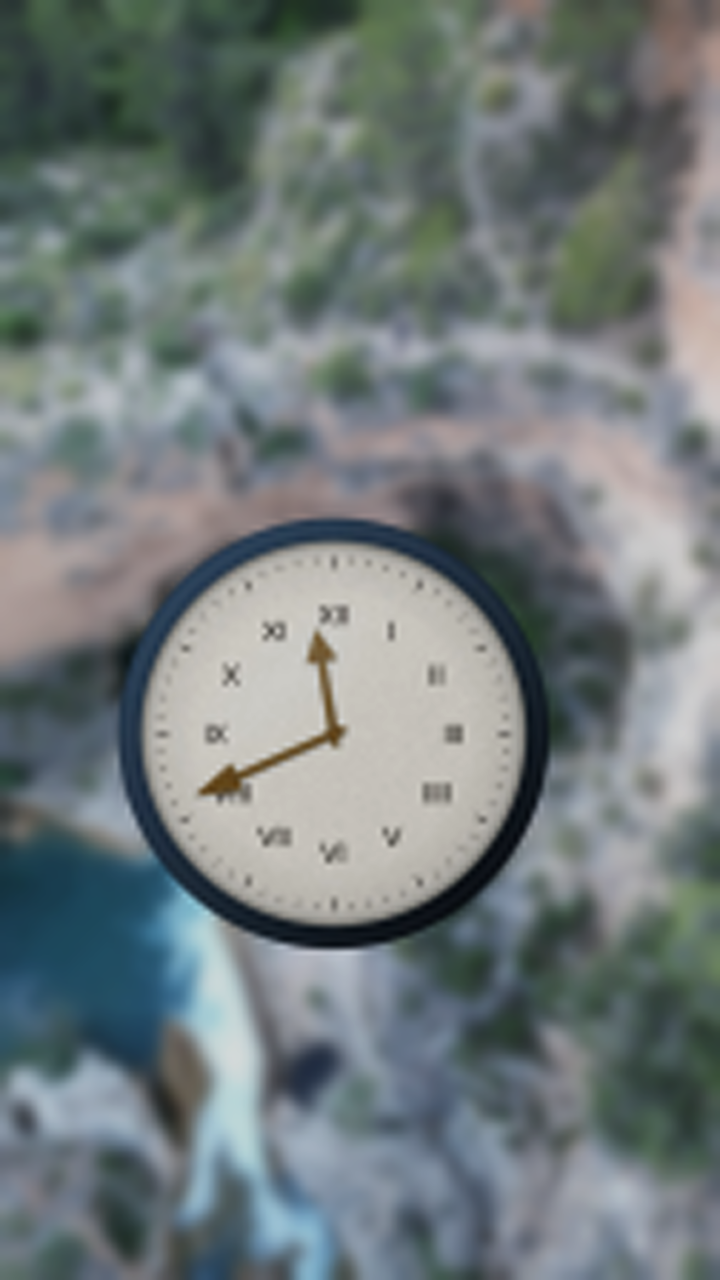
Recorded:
11.41
